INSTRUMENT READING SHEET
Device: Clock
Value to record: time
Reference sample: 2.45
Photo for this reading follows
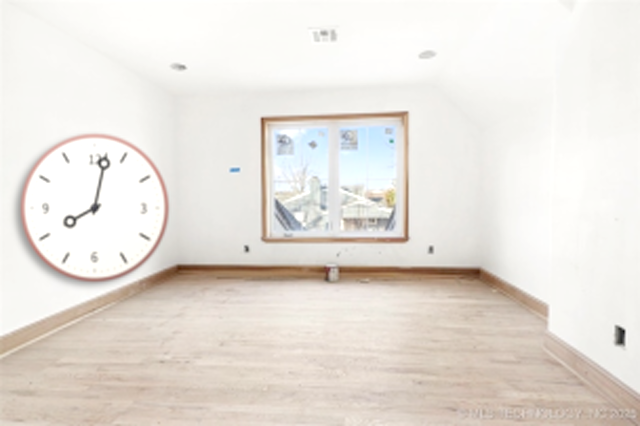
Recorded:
8.02
